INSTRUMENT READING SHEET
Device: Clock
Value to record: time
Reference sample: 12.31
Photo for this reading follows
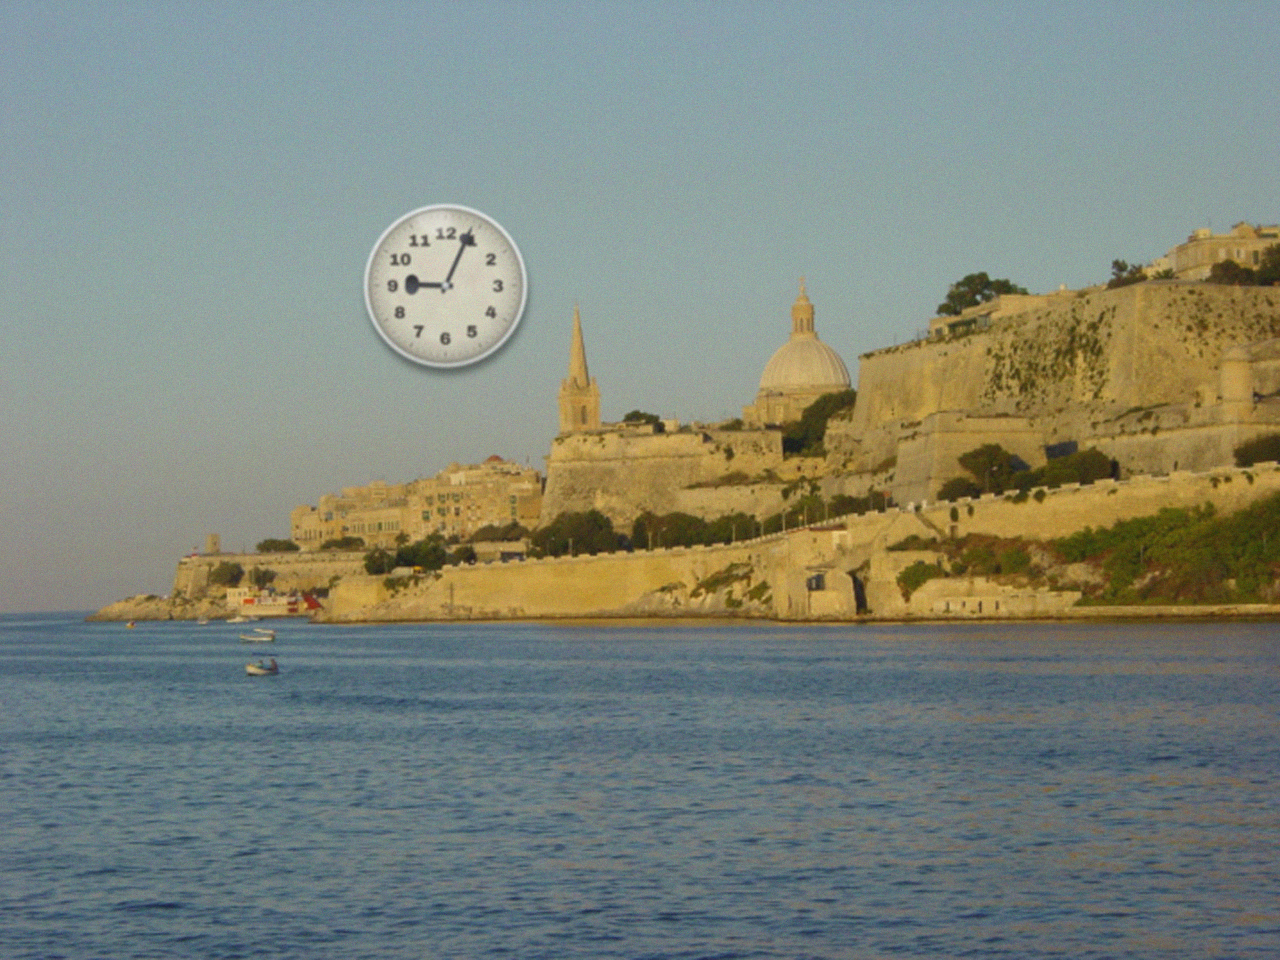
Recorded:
9.04
